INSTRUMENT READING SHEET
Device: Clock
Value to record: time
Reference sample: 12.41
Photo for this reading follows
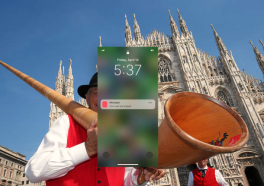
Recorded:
5.37
